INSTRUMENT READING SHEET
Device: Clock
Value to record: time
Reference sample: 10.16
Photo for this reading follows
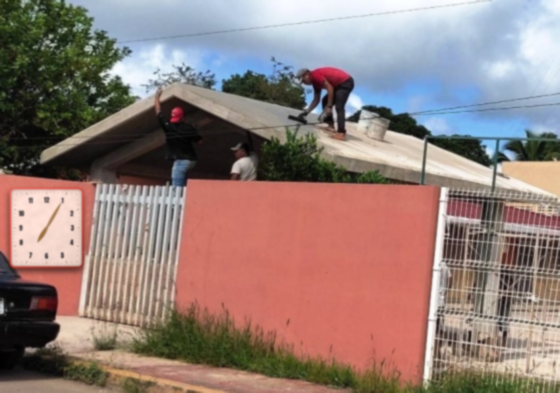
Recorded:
7.05
